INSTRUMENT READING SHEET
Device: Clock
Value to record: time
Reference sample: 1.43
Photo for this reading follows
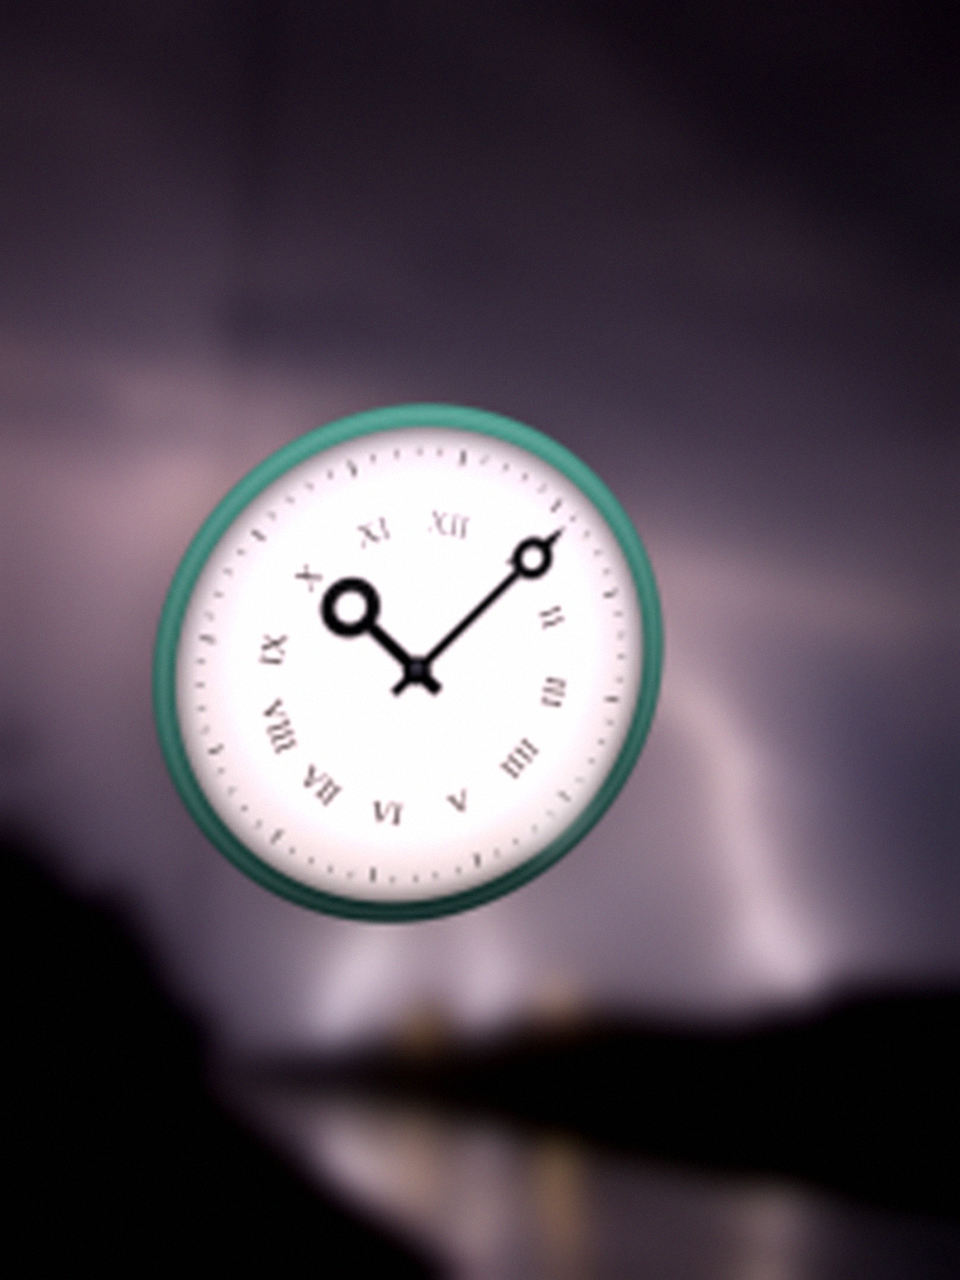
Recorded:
10.06
